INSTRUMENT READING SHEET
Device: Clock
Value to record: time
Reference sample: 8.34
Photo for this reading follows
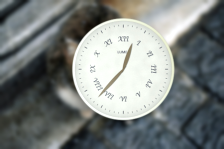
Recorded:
12.37
